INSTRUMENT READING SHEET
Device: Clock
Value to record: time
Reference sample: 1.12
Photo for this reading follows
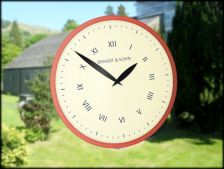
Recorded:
1.52
